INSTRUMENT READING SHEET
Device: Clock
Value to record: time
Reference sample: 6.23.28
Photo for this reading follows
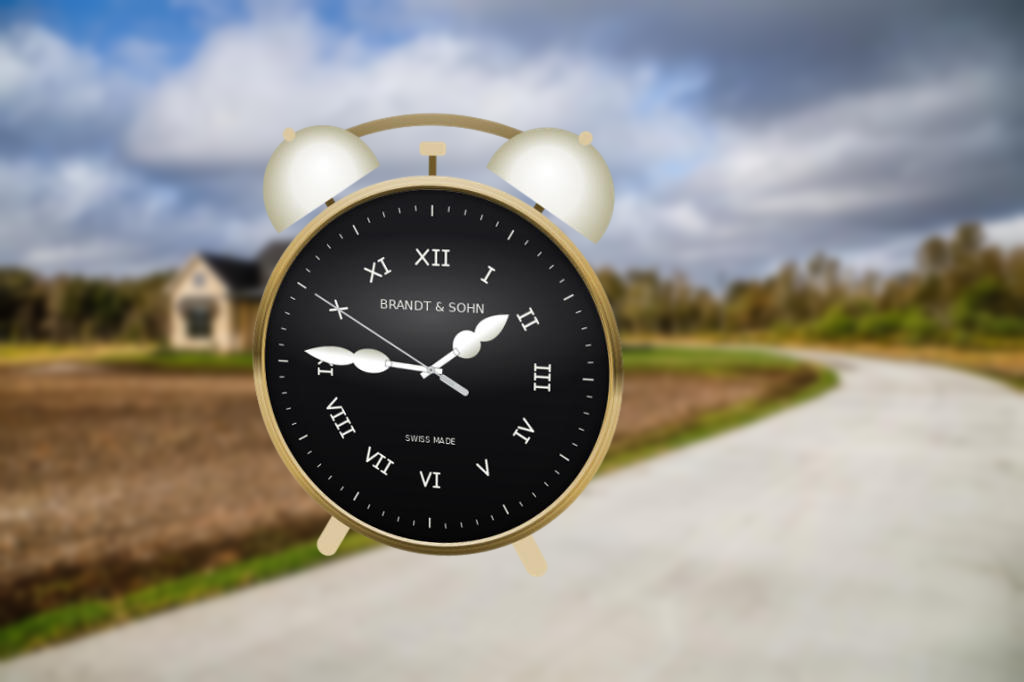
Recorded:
1.45.50
